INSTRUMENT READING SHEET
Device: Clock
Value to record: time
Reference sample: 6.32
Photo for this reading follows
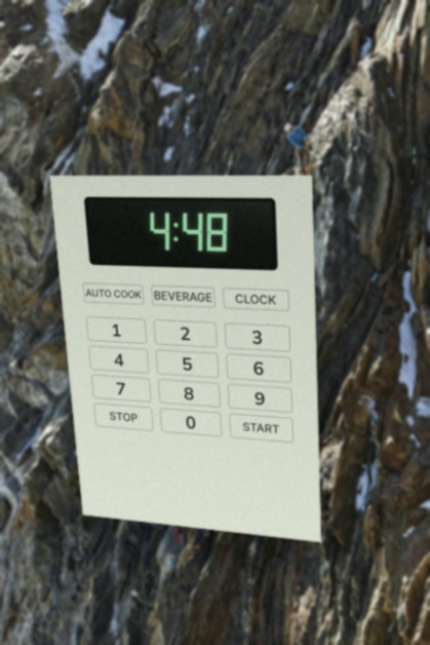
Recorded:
4.48
